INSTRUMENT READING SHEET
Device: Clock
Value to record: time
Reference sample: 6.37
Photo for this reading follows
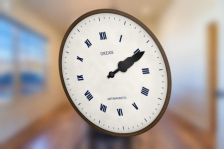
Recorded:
2.11
